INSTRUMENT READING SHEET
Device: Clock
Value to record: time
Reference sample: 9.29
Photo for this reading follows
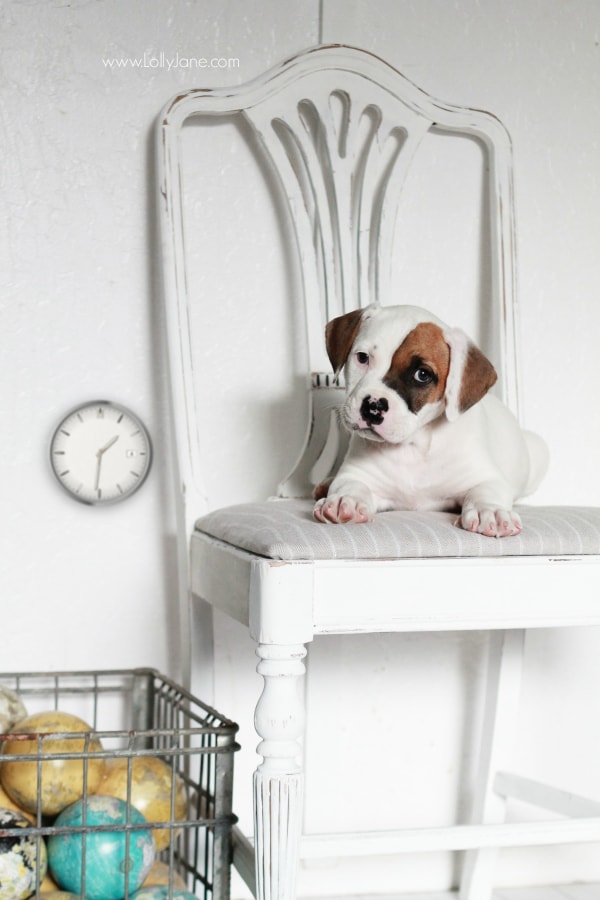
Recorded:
1.31
